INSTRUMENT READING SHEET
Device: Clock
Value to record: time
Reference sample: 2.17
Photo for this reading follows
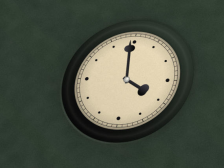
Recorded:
3.59
